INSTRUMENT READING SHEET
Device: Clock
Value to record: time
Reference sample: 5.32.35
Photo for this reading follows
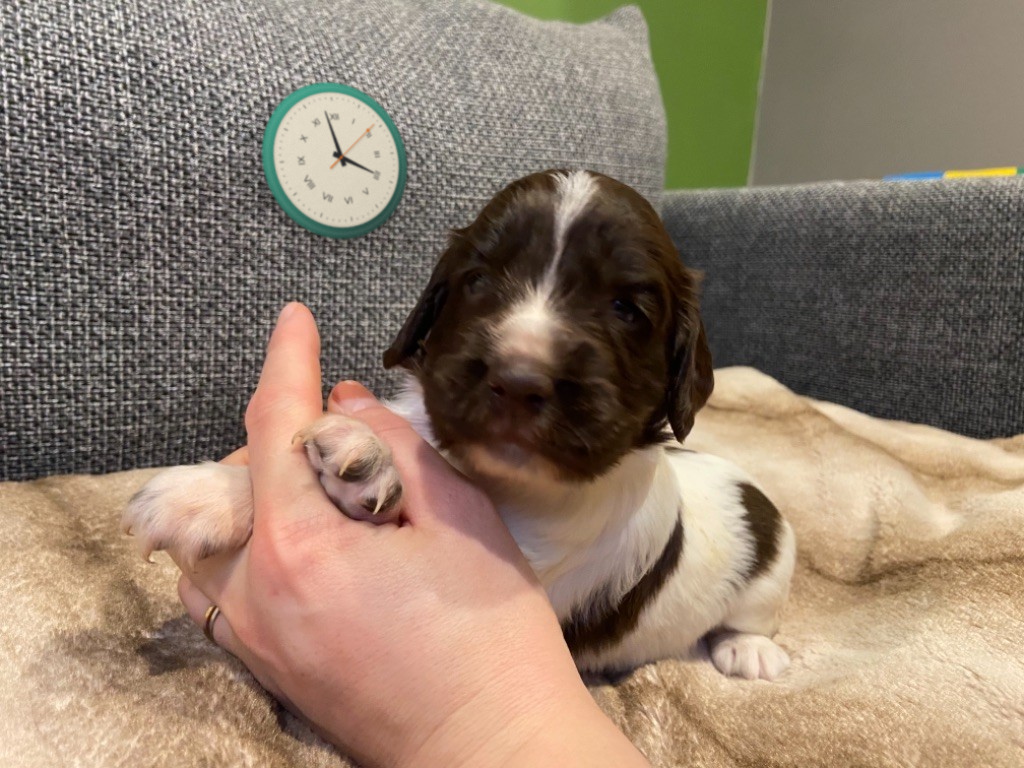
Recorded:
3.58.09
